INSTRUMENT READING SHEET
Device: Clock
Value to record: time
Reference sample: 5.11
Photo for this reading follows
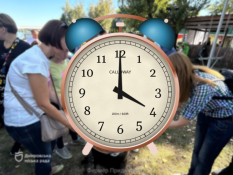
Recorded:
4.00
